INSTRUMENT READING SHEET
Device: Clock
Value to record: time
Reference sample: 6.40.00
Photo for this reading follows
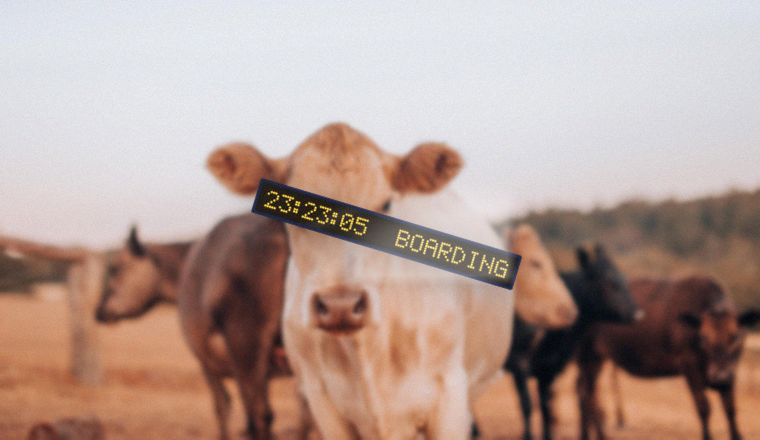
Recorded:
23.23.05
